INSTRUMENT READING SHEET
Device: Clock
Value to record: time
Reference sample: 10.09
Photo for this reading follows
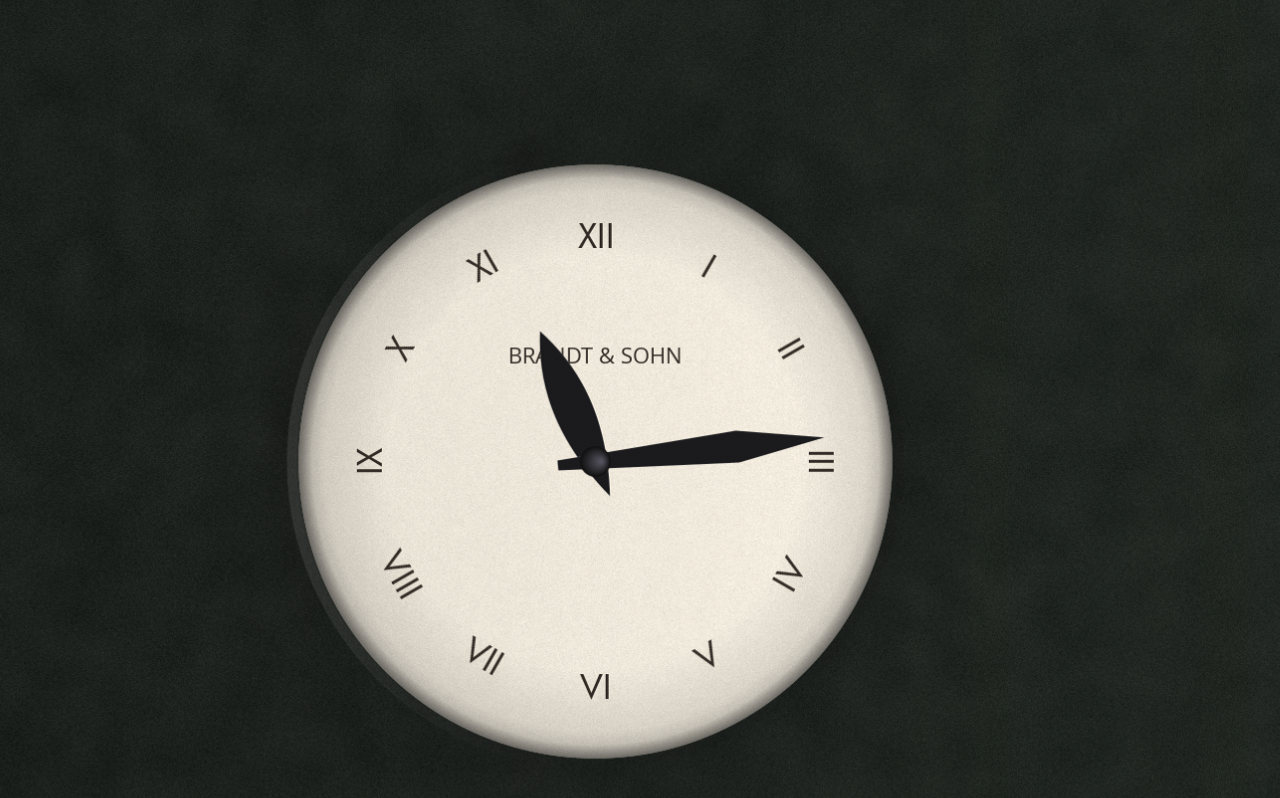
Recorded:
11.14
